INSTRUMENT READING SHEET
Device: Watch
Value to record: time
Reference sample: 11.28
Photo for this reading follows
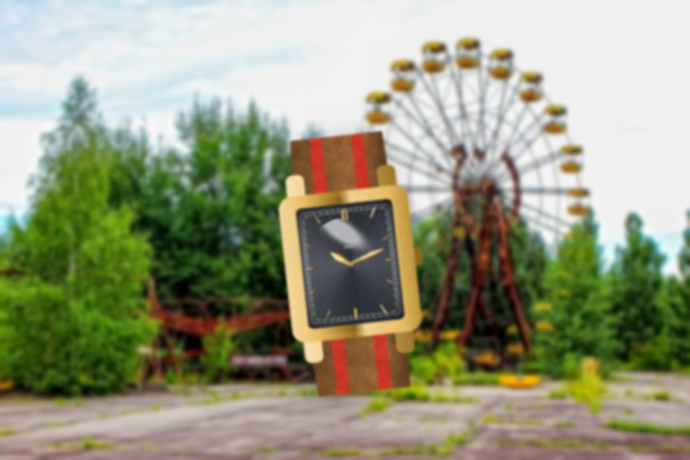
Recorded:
10.12
